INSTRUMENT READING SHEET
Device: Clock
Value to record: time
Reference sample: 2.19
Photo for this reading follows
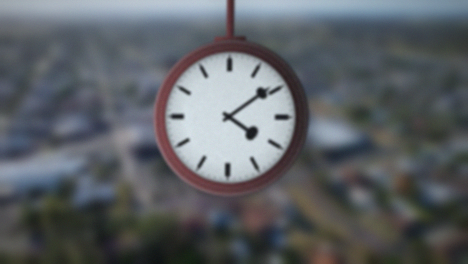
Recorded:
4.09
